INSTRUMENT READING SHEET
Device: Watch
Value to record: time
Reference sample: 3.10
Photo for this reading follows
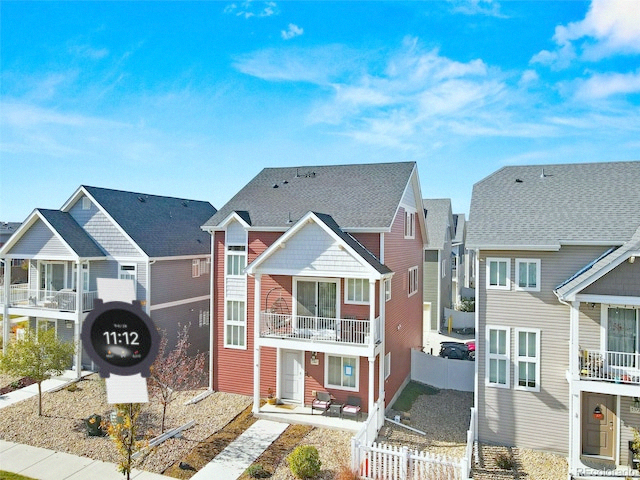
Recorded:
11.12
